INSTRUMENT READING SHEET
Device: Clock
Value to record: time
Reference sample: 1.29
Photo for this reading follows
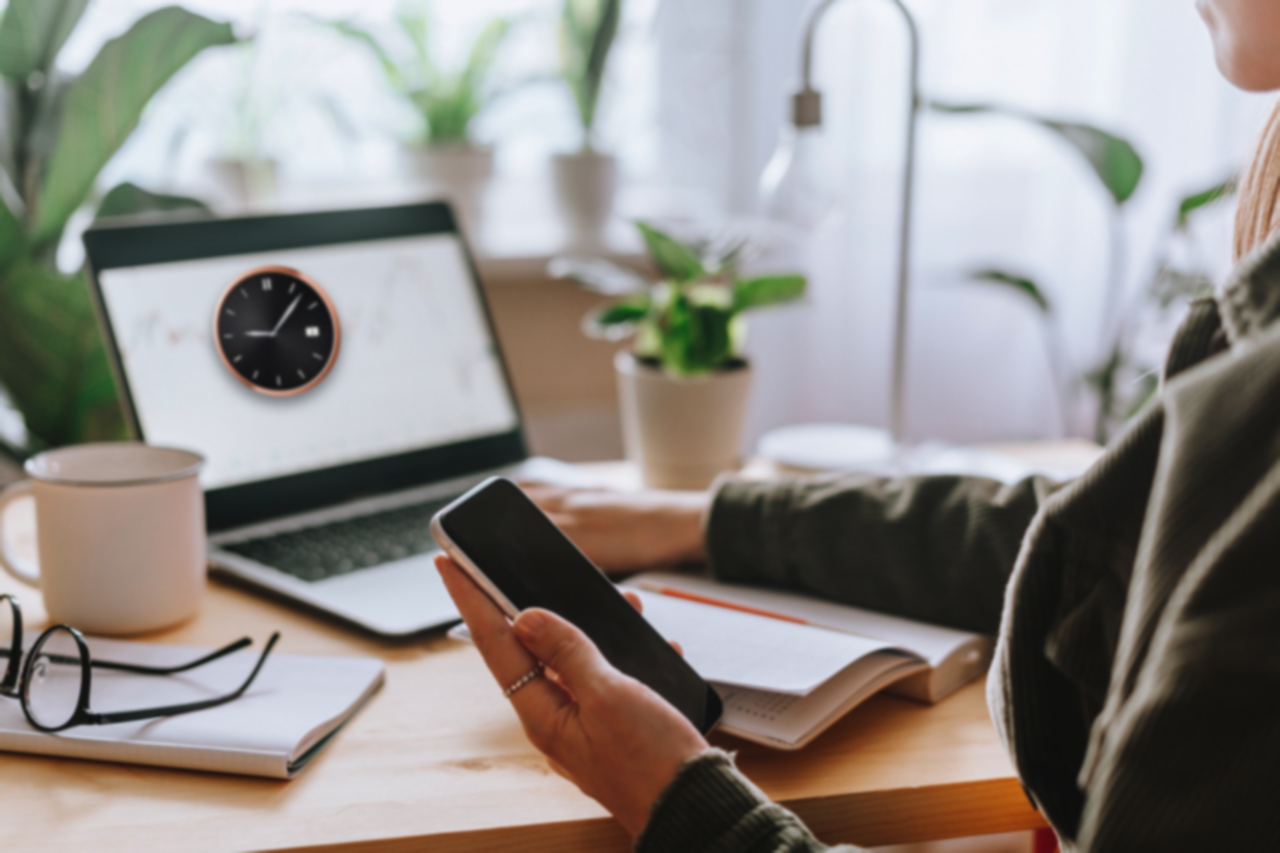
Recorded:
9.07
